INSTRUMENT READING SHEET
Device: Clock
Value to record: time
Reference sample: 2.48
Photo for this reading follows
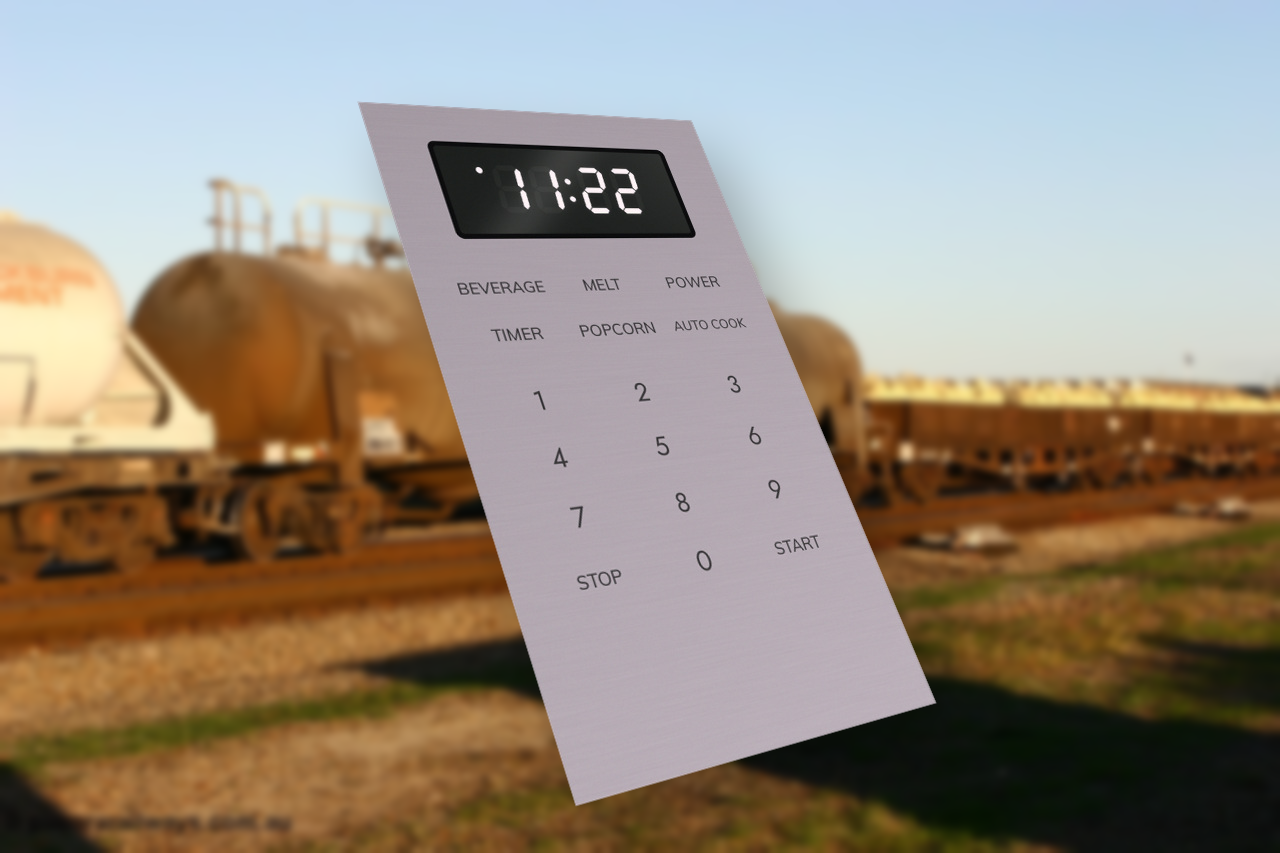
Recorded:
11.22
